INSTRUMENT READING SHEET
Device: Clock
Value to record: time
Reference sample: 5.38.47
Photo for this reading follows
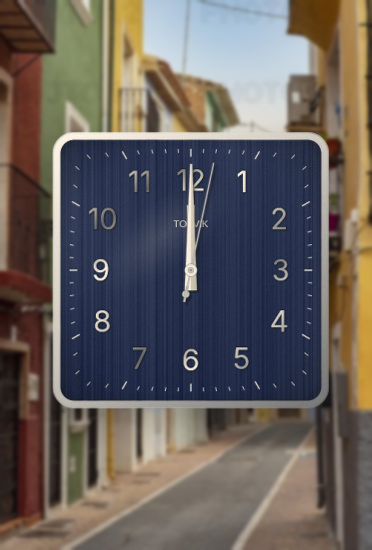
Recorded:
12.00.02
